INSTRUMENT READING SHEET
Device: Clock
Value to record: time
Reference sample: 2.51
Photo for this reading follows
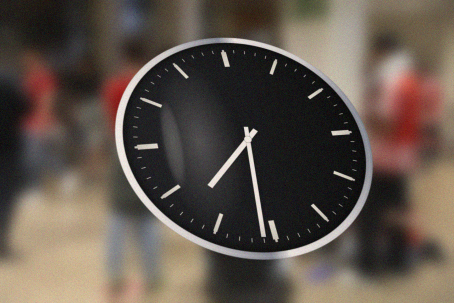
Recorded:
7.31
